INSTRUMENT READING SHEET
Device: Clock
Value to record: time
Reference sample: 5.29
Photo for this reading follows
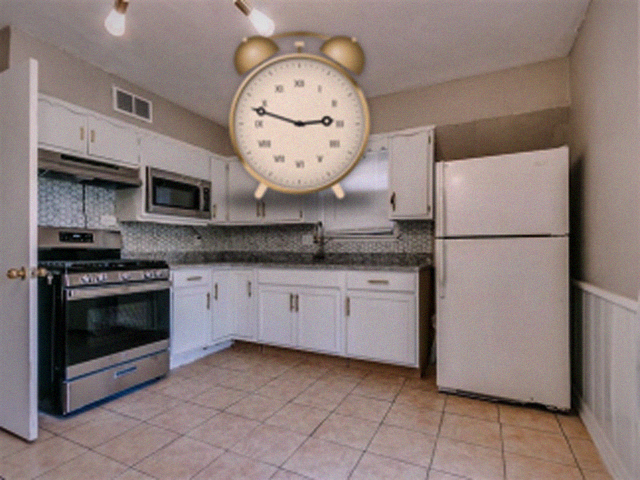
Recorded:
2.48
